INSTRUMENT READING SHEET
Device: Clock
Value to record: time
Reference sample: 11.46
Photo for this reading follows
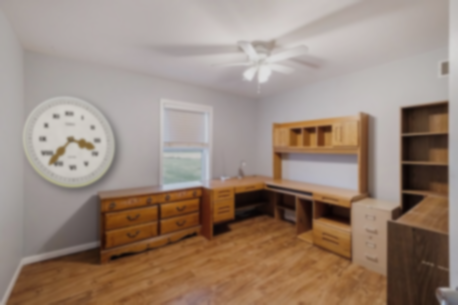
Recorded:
3.37
